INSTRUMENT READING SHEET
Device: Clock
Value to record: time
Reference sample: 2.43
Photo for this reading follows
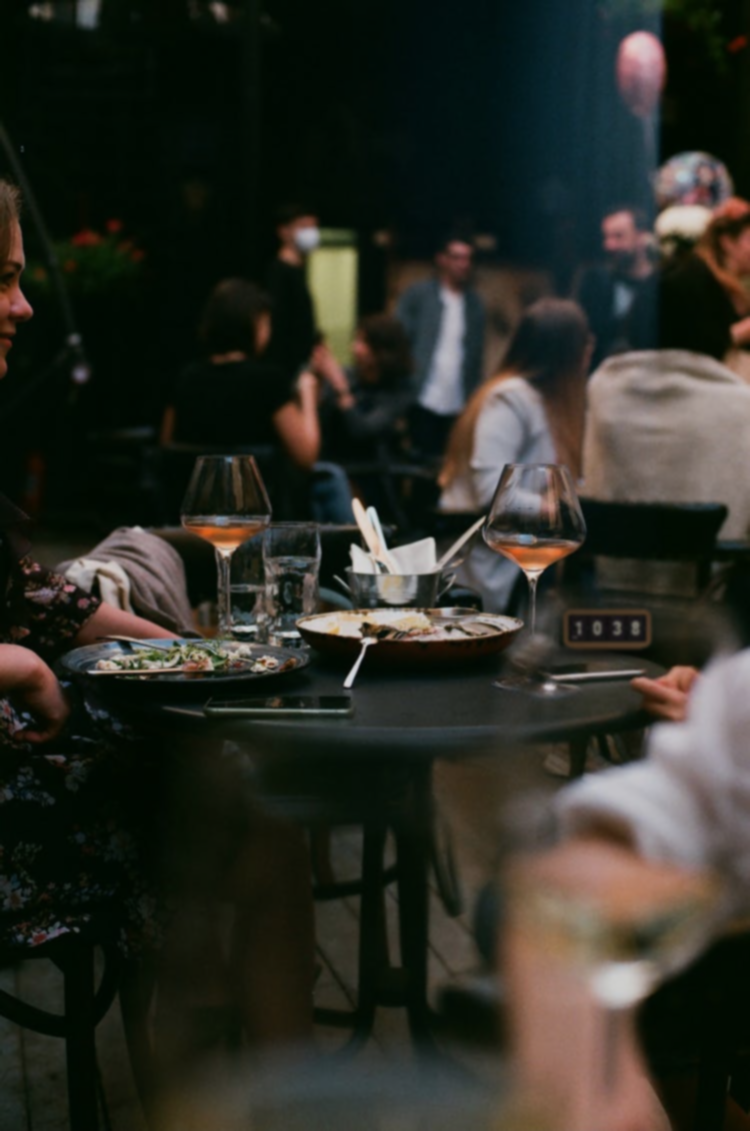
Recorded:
10.38
